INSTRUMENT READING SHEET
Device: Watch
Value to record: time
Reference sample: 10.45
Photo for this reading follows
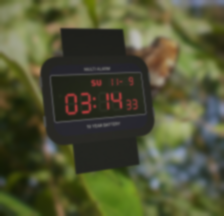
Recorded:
3.14
